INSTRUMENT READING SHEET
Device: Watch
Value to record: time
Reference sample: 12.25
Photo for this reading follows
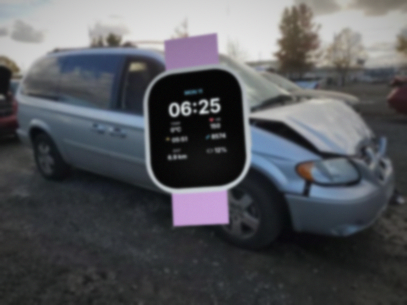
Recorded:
6.25
